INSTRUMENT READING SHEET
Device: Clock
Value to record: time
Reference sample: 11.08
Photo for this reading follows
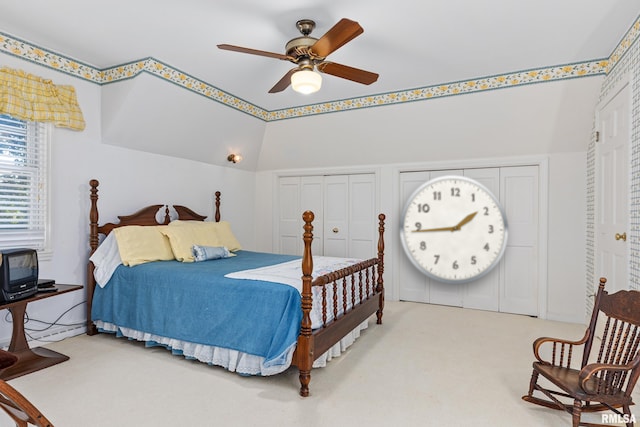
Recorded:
1.44
